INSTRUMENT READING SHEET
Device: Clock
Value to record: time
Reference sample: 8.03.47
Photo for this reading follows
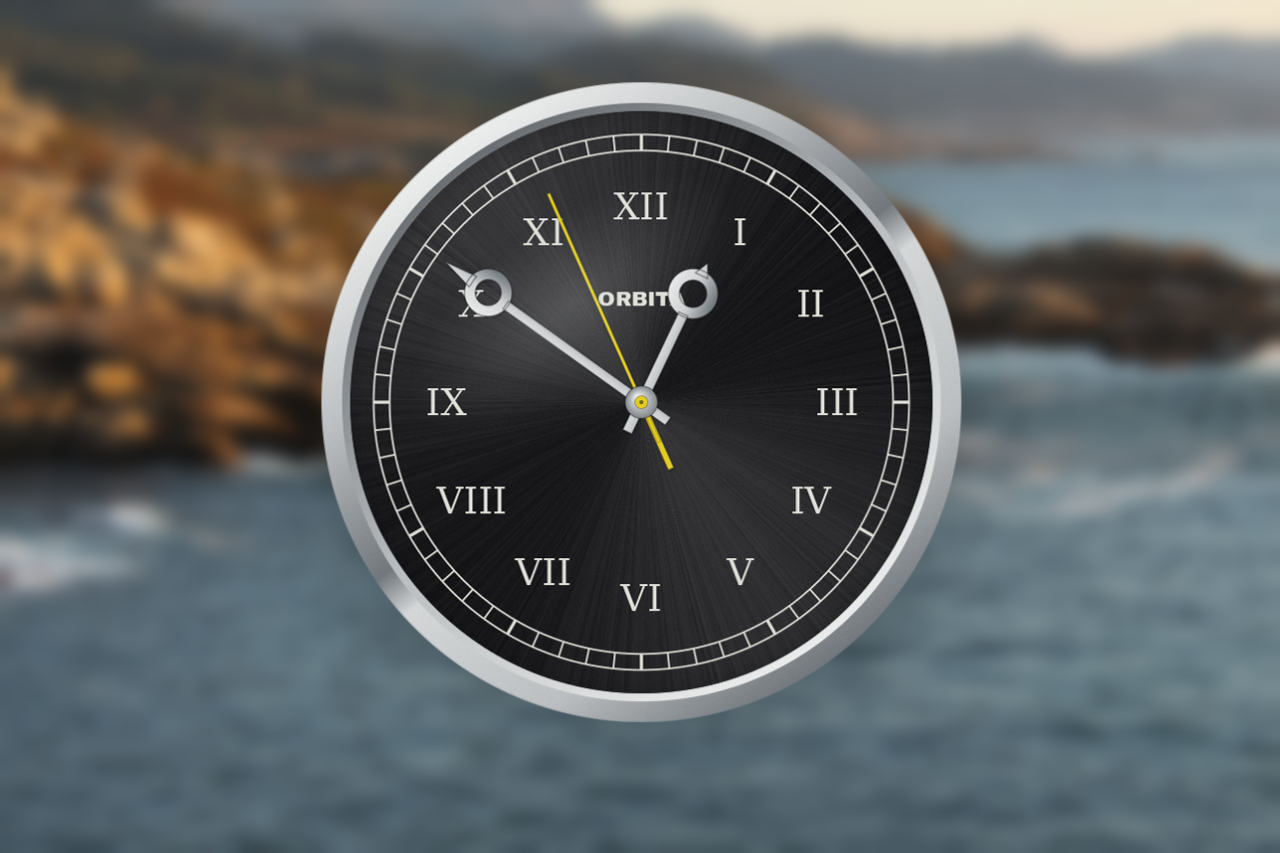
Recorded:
12.50.56
